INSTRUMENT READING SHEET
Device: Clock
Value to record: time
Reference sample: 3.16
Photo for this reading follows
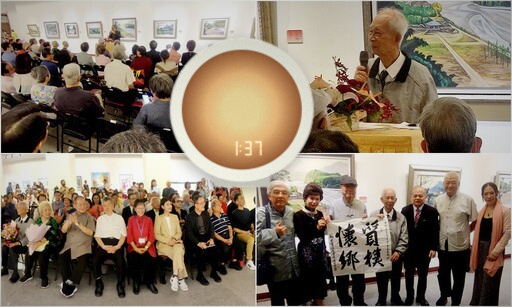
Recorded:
1.37
